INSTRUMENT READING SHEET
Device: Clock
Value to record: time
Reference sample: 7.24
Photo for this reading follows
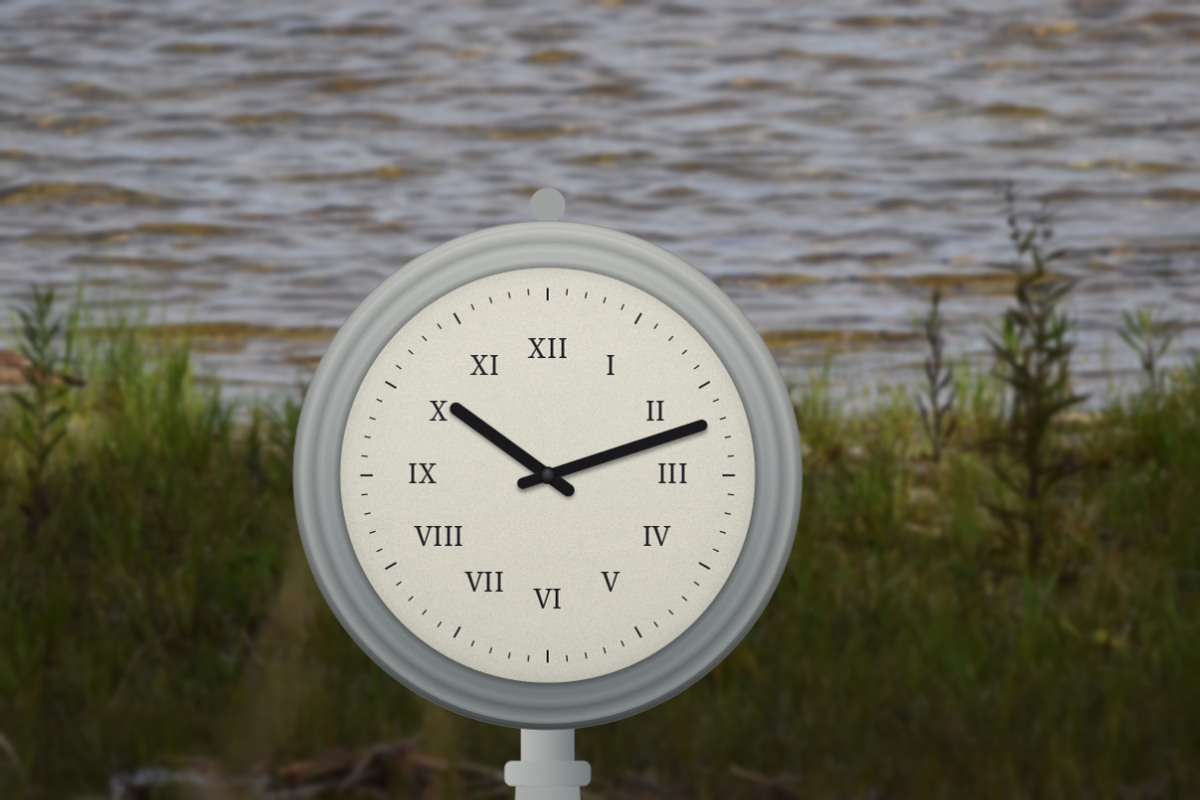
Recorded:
10.12
